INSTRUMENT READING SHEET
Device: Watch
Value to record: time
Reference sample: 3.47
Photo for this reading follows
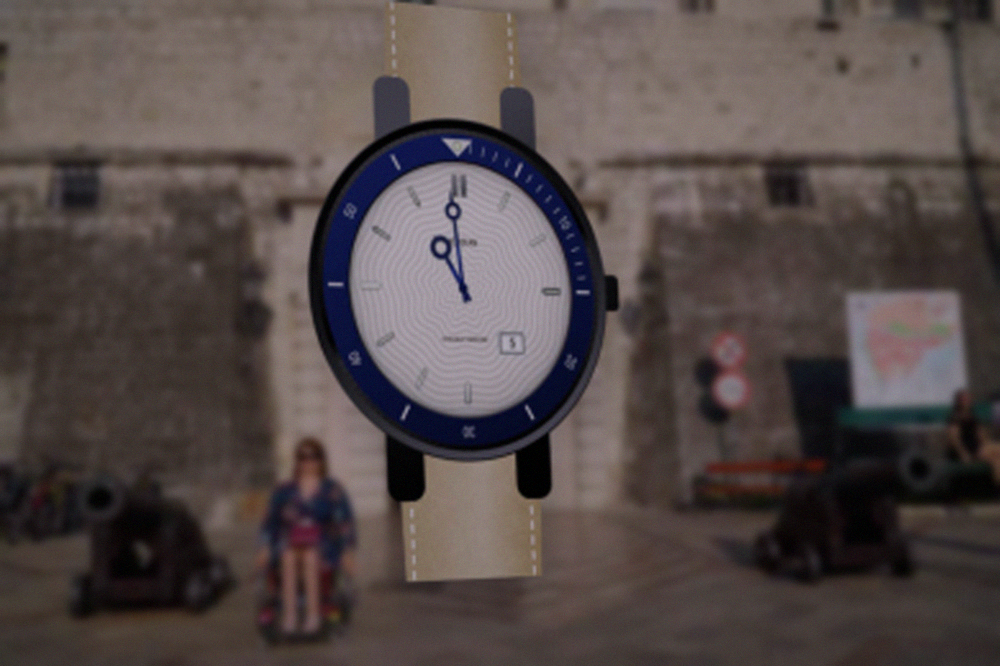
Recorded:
10.59
